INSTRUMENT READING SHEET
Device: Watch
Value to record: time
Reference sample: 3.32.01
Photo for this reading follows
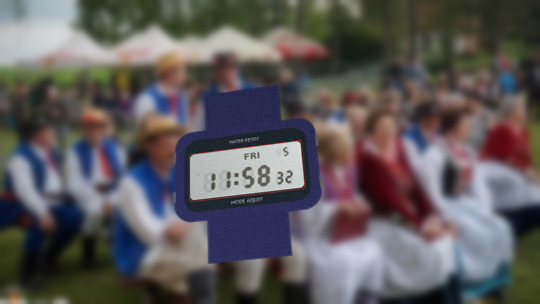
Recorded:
11.58.32
